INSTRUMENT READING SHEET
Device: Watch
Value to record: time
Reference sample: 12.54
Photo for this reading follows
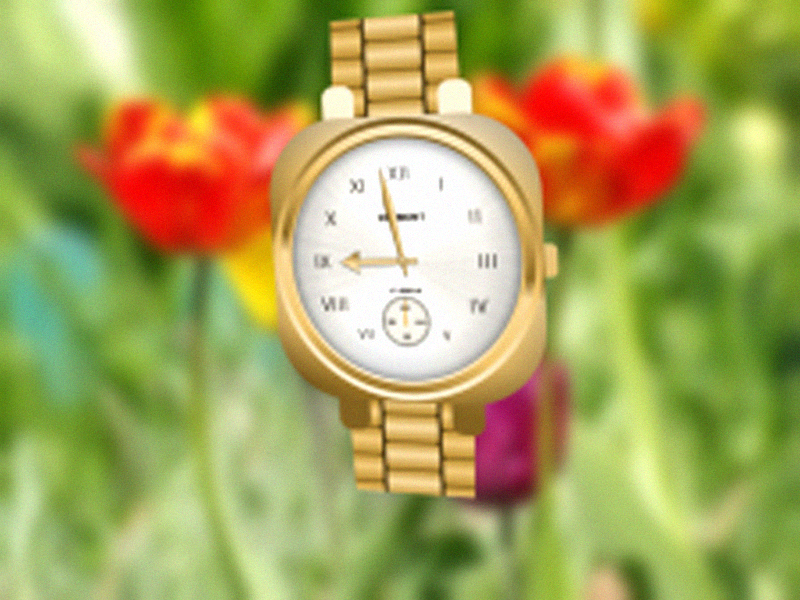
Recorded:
8.58
